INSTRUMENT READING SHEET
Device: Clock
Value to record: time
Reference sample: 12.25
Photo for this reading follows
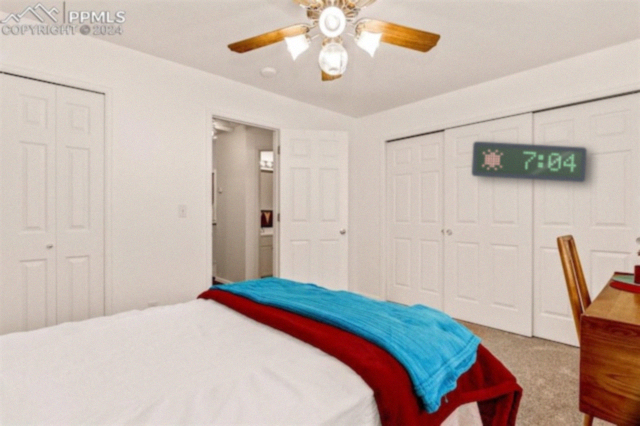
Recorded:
7.04
